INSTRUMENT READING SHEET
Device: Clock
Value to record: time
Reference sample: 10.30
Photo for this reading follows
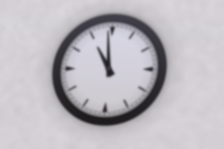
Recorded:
10.59
